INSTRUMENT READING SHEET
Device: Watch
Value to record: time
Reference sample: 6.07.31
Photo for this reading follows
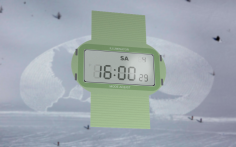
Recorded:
16.00.29
